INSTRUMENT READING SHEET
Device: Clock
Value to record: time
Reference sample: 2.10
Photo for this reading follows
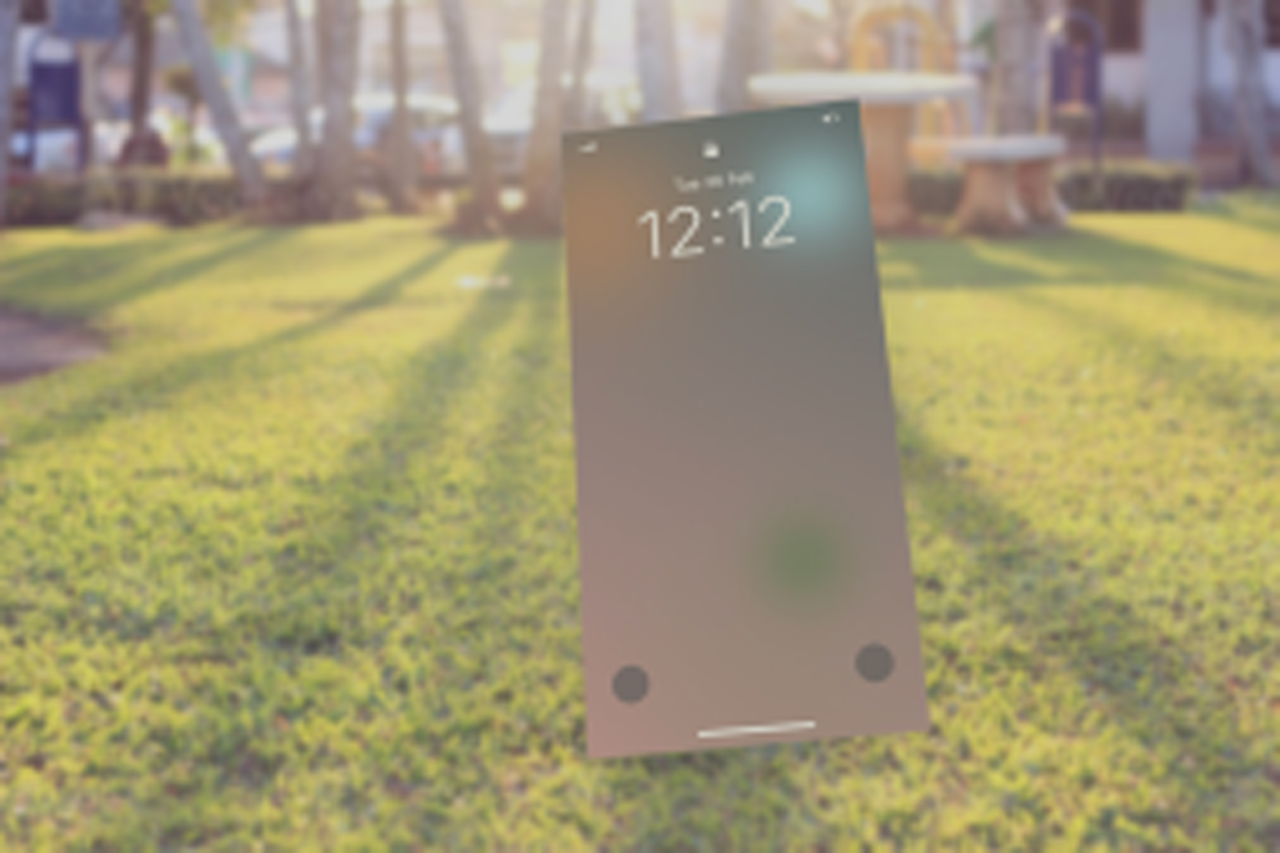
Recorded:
12.12
